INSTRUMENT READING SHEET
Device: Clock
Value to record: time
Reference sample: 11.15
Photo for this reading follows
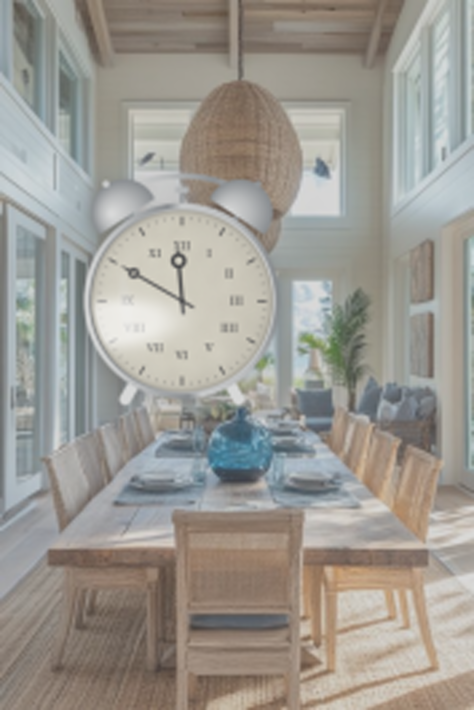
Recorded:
11.50
